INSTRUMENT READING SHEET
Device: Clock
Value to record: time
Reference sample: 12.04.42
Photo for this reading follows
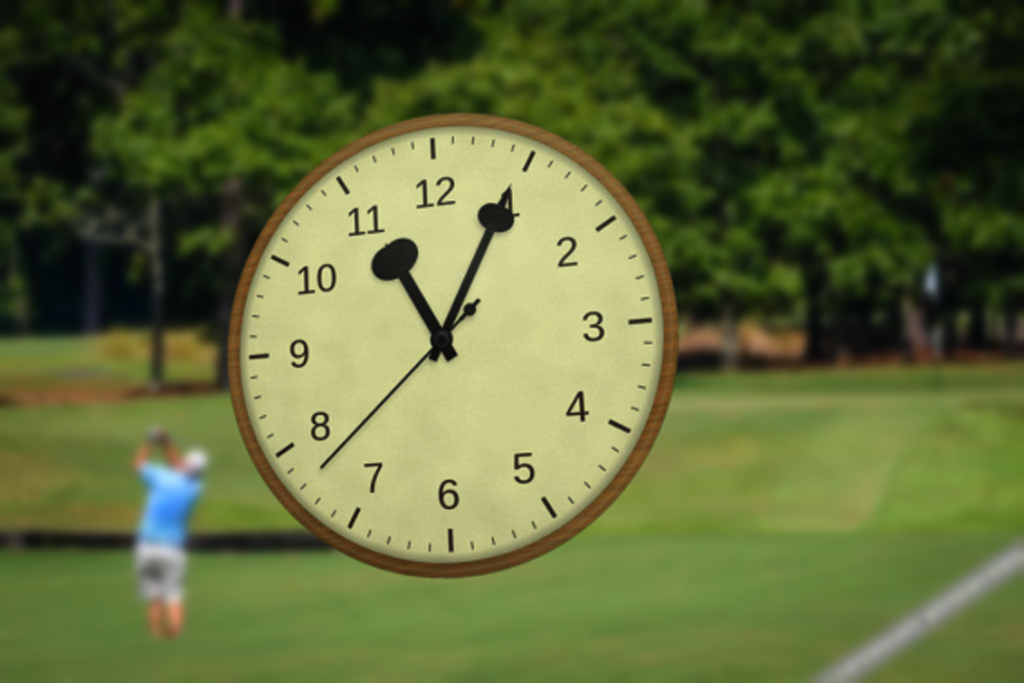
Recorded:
11.04.38
